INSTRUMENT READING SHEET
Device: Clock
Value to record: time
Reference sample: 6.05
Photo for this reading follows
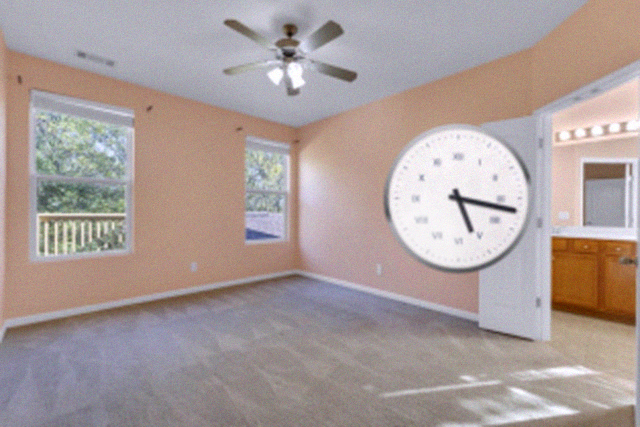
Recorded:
5.17
